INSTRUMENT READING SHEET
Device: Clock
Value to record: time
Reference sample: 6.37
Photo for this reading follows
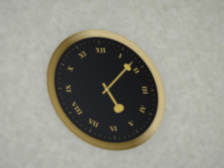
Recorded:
5.08
